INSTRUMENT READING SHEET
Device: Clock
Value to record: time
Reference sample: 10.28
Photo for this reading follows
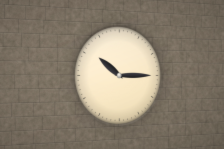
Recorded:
10.15
